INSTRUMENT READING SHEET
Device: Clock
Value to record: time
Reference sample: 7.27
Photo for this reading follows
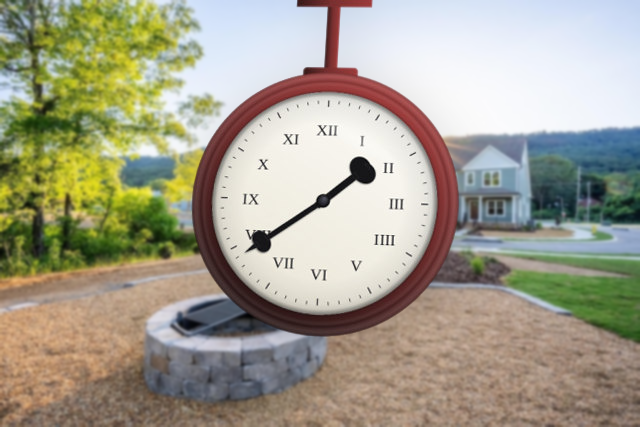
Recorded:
1.39
